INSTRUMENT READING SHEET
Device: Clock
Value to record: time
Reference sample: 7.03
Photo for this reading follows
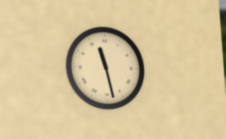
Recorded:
11.28
